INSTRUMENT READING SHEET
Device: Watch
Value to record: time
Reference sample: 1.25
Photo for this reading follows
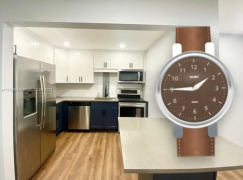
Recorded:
1.45
